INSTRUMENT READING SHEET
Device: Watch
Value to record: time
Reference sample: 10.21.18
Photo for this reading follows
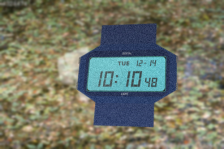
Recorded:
10.10.48
